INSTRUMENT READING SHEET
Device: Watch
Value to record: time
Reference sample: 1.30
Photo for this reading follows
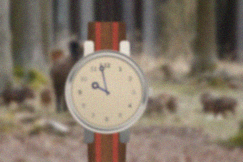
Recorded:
9.58
